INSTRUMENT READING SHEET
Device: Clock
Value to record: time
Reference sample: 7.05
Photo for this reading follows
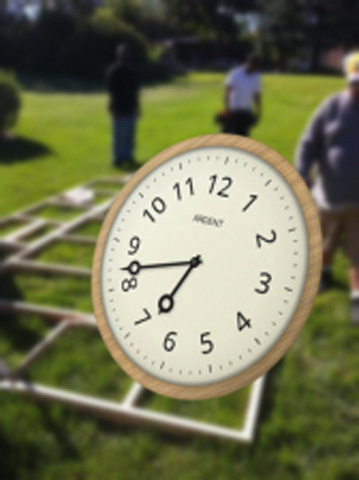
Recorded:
6.42
